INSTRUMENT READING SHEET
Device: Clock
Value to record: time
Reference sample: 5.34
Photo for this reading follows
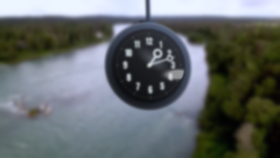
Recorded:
1.12
